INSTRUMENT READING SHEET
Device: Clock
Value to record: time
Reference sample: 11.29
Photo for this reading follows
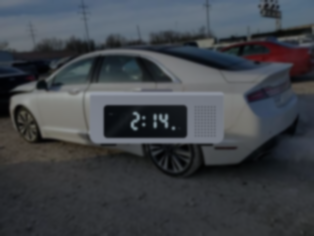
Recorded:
2.14
